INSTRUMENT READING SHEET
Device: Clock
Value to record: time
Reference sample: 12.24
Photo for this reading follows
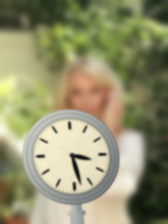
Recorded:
3.28
